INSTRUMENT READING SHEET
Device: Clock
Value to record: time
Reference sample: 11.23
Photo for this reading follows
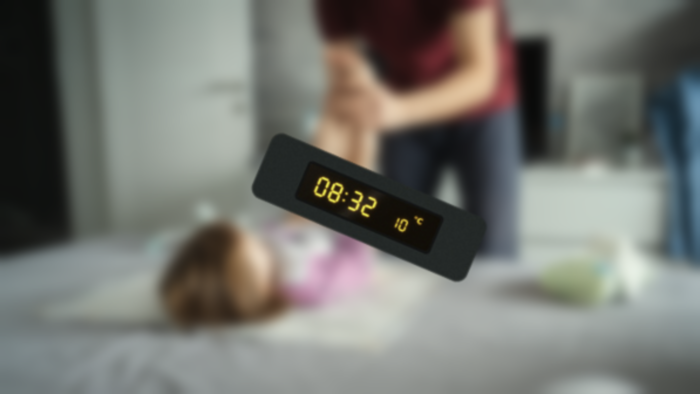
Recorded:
8.32
